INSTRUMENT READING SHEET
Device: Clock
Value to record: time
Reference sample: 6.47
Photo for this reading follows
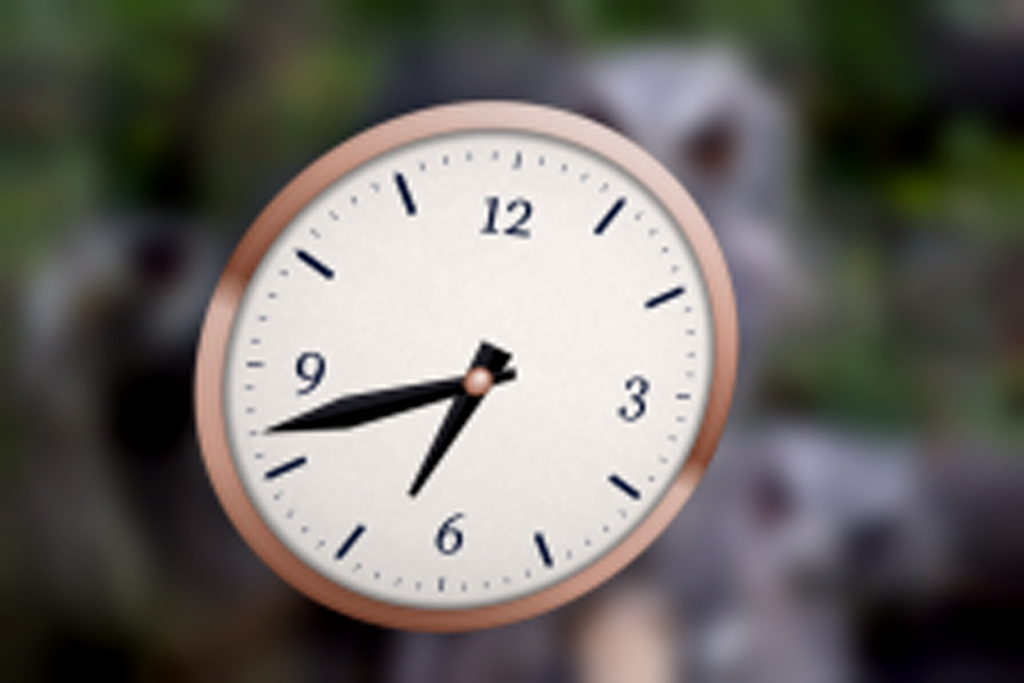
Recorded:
6.42
